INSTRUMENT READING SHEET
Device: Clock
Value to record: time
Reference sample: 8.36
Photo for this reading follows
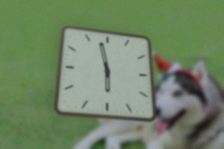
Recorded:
5.58
